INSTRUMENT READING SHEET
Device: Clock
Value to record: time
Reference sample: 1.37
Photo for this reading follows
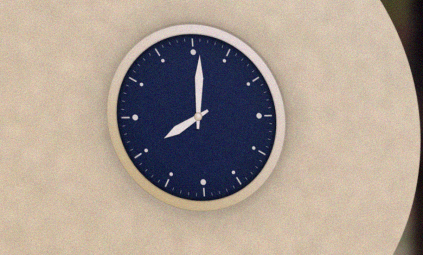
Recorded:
8.01
